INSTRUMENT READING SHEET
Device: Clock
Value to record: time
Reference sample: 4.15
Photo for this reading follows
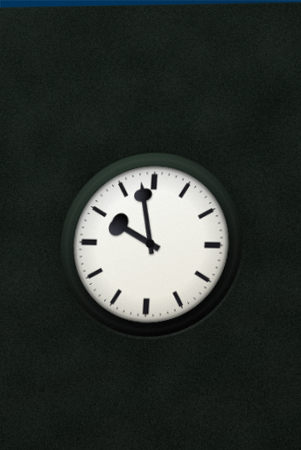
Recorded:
9.58
